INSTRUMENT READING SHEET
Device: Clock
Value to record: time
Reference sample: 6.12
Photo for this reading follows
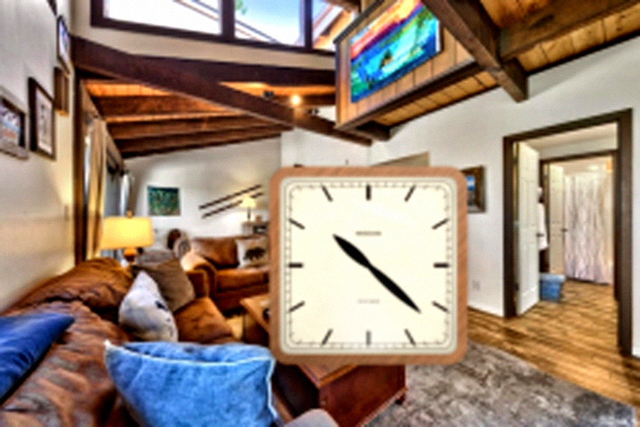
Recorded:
10.22
